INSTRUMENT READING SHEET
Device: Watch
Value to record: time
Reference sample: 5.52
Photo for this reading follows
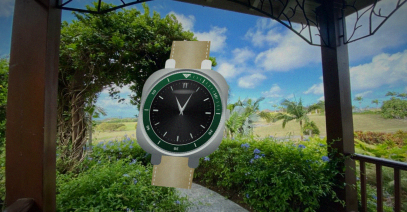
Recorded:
11.04
